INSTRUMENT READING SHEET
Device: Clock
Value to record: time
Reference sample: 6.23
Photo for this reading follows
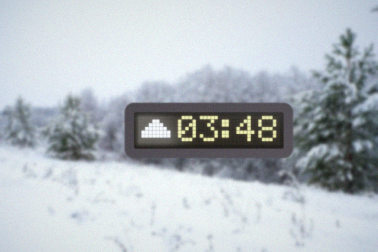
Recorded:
3.48
